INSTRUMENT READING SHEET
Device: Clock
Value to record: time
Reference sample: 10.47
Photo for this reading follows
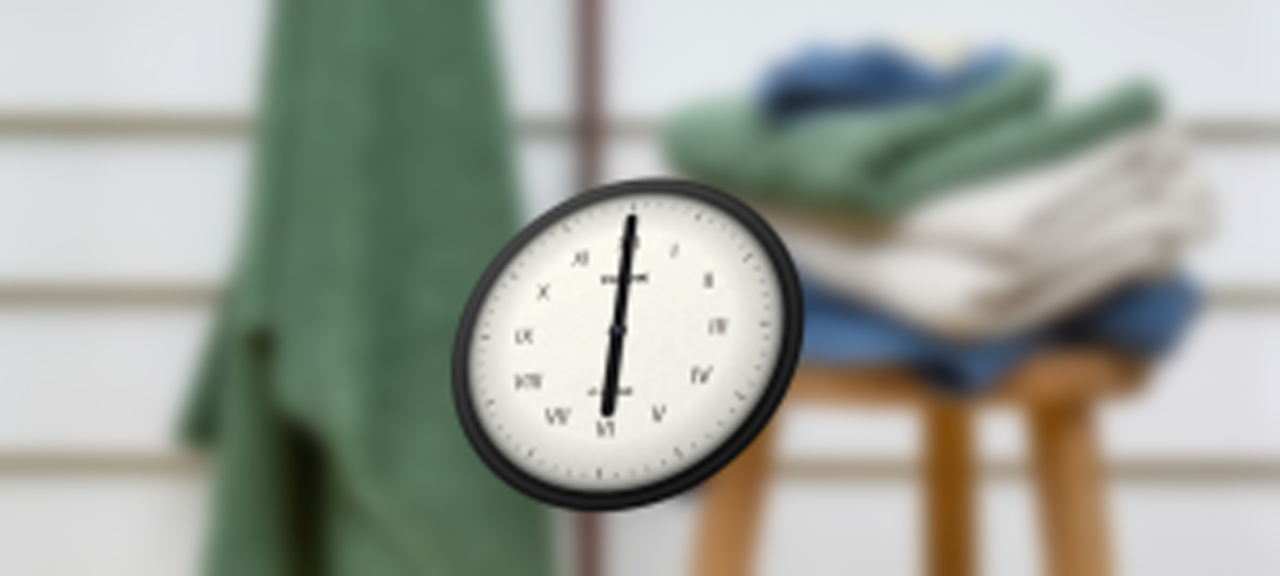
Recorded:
6.00
